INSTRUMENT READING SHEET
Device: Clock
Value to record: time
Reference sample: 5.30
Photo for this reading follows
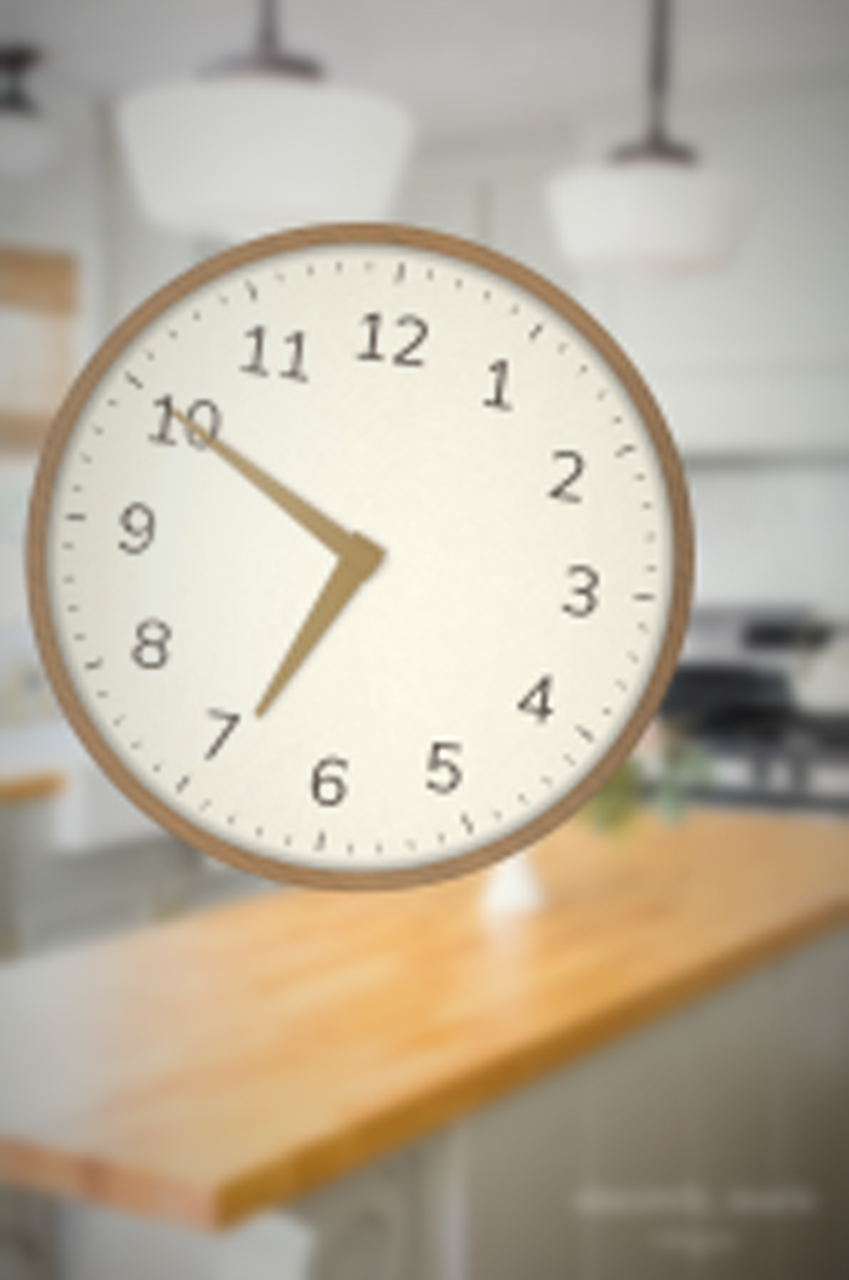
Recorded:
6.50
